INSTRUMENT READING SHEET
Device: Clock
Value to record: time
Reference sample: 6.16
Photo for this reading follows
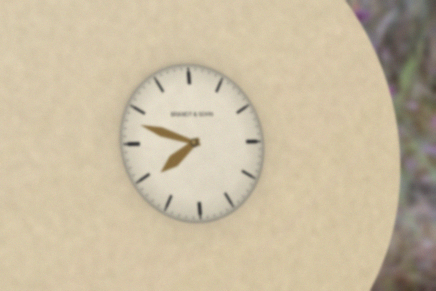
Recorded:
7.48
